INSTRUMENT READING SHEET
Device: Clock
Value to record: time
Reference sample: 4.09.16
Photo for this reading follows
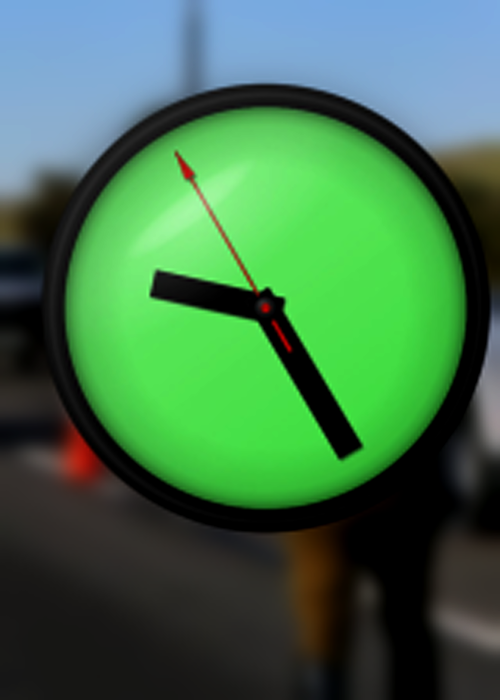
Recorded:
9.24.55
